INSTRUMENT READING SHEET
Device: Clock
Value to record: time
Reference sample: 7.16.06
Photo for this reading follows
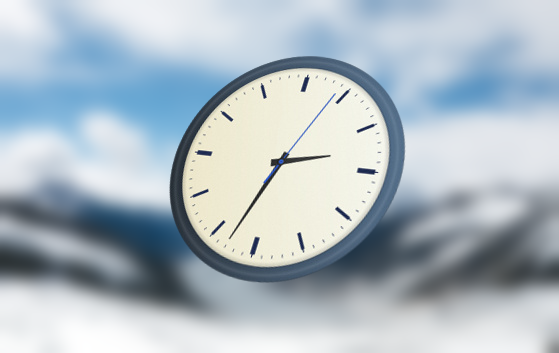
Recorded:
2.33.04
